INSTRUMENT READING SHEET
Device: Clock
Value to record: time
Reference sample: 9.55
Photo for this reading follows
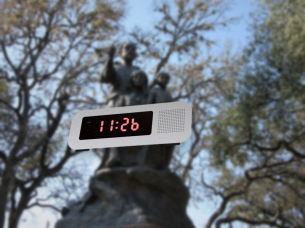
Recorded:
11.26
